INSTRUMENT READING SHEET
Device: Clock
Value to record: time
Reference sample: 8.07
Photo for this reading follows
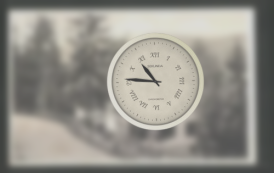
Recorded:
10.46
